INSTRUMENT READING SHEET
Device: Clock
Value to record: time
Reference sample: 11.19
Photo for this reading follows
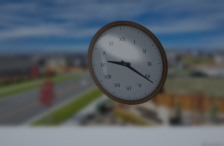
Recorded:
9.21
